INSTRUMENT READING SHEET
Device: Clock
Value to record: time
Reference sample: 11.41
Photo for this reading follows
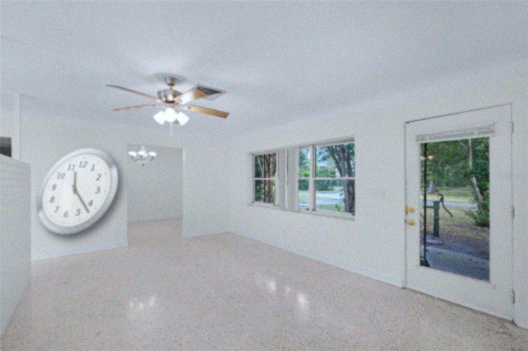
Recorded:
11.22
